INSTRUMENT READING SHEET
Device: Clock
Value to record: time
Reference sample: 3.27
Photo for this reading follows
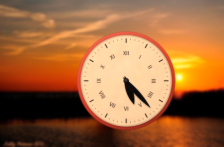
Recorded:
5.23
